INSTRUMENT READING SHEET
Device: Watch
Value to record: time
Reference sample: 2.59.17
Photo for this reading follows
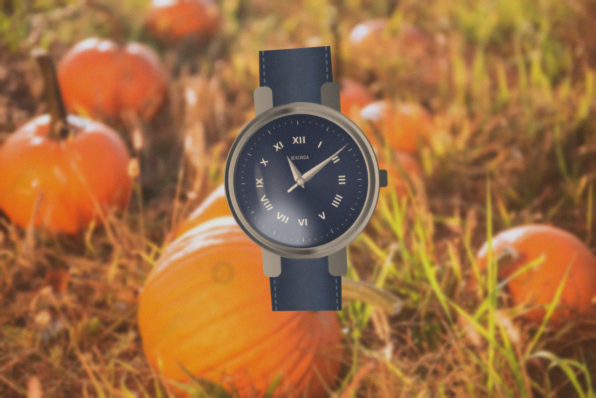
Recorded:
11.09.09
